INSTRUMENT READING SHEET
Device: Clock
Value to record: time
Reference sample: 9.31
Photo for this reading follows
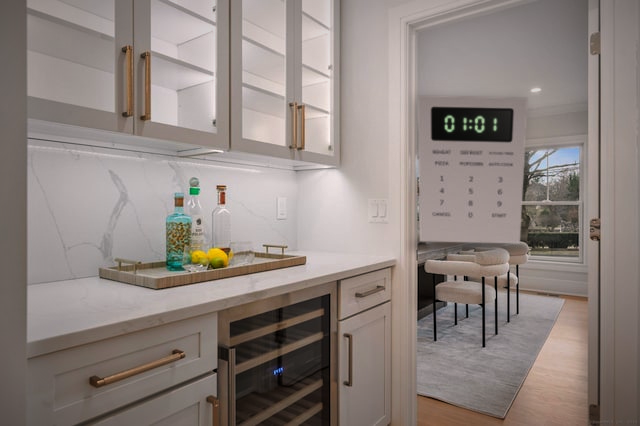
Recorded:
1.01
